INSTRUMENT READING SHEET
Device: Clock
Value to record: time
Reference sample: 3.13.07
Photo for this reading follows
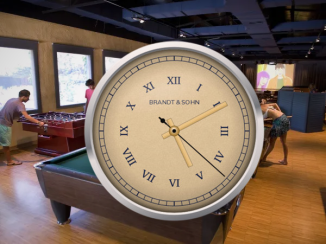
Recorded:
5.10.22
